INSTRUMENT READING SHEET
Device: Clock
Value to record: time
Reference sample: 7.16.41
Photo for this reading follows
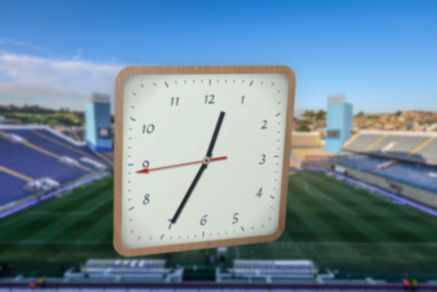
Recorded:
12.34.44
